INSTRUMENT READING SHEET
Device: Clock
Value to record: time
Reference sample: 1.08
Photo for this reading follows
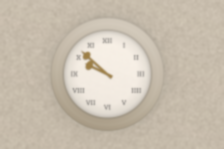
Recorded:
9.52
